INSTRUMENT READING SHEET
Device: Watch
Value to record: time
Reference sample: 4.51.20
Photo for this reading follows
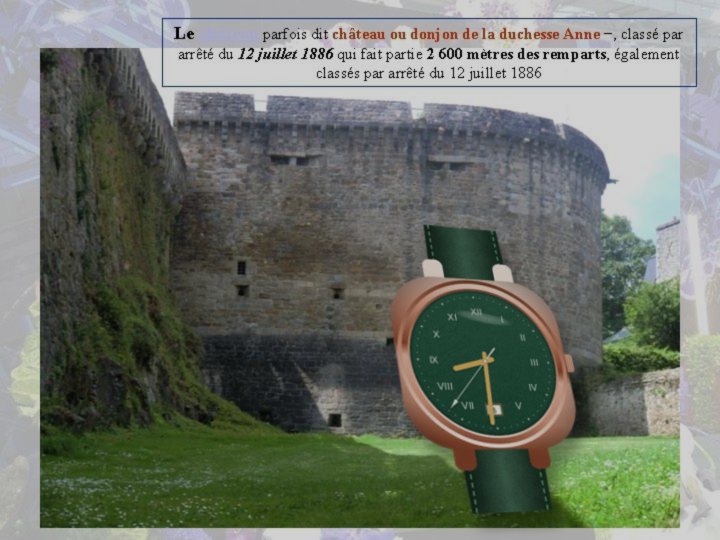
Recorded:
8.30.37
